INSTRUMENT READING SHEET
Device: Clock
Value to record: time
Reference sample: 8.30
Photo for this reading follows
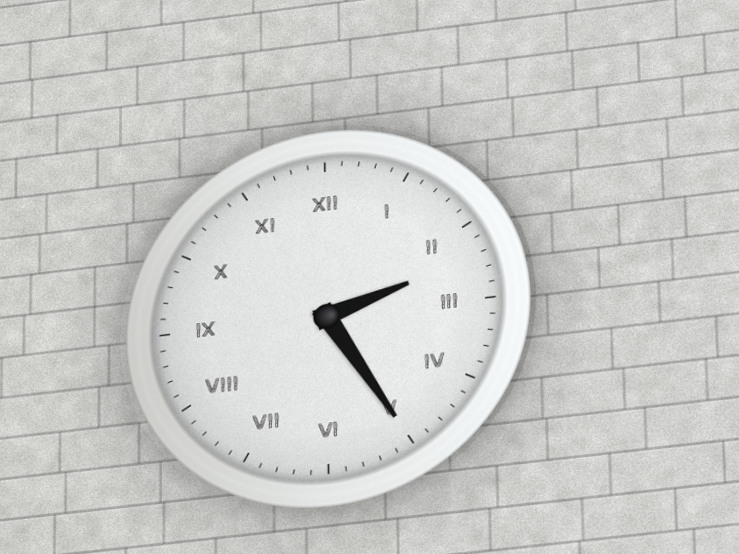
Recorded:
2.25
